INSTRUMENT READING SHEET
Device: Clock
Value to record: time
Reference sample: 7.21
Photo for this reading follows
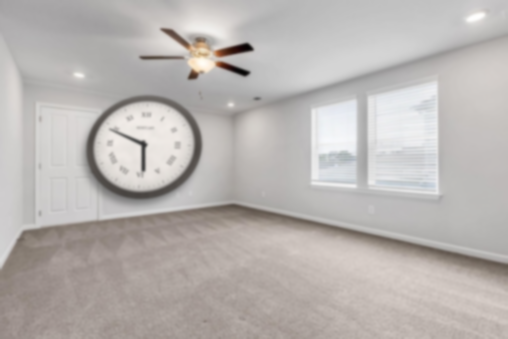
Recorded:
5.49
